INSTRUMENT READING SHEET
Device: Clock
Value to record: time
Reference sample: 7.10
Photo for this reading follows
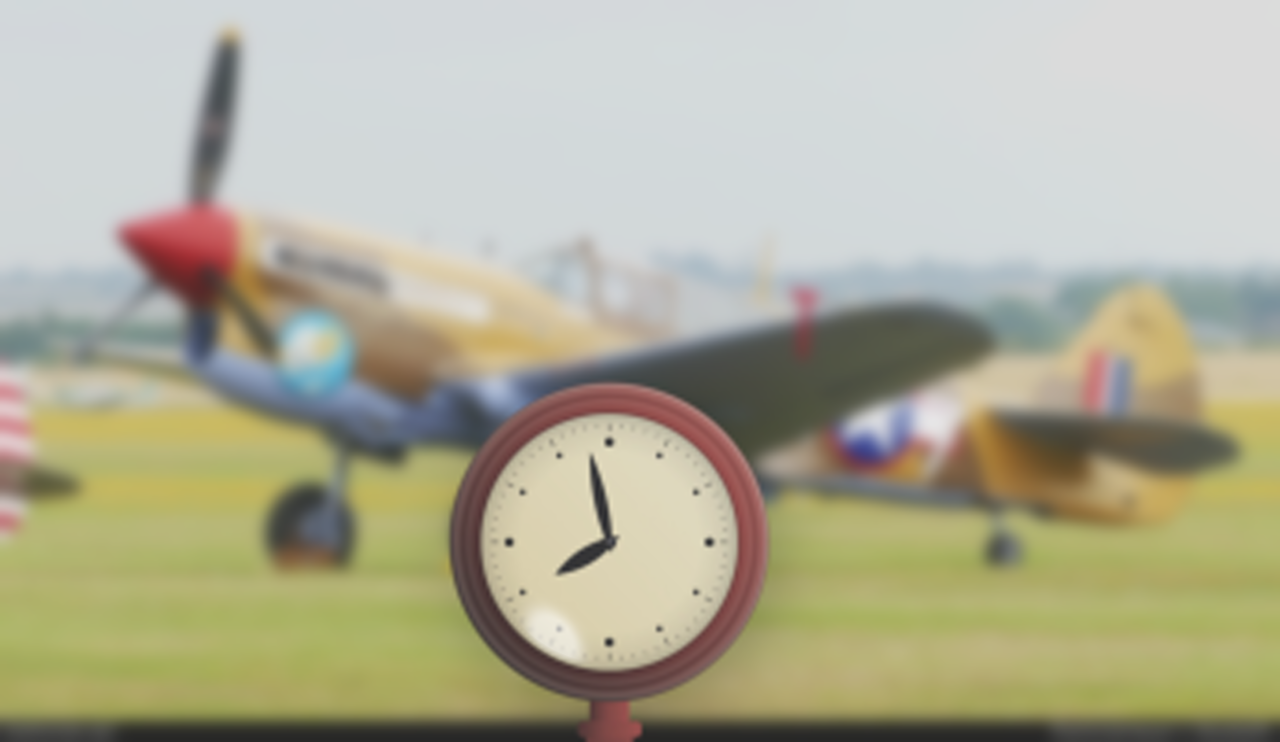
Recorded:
7.58
